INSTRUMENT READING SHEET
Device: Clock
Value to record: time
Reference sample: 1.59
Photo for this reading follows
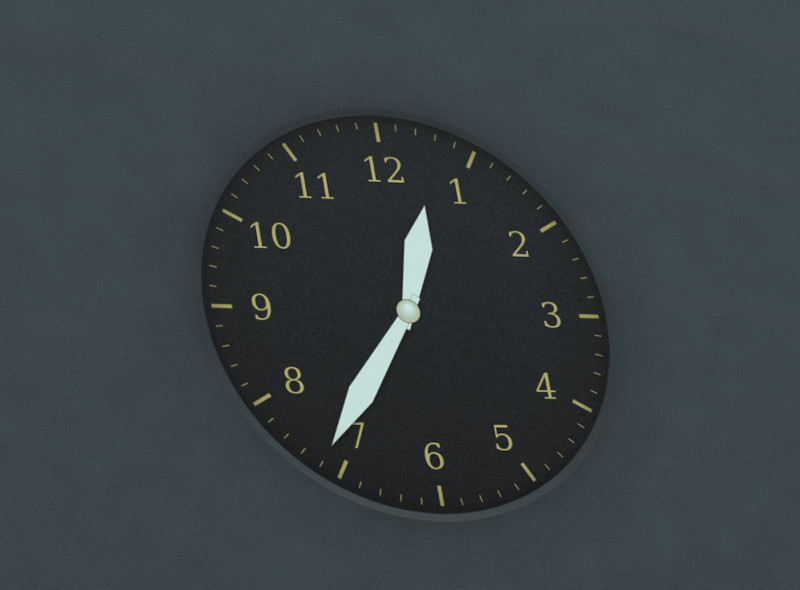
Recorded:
12.36
